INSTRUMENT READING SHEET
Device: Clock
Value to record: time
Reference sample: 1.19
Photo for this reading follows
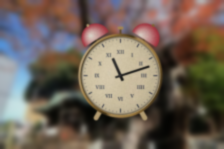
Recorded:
11.12
